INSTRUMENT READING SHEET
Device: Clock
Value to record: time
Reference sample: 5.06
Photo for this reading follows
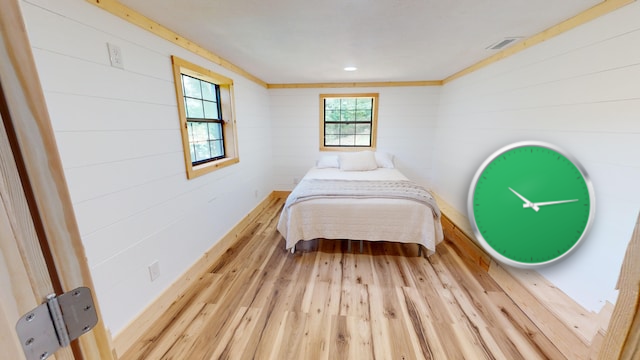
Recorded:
10.14
